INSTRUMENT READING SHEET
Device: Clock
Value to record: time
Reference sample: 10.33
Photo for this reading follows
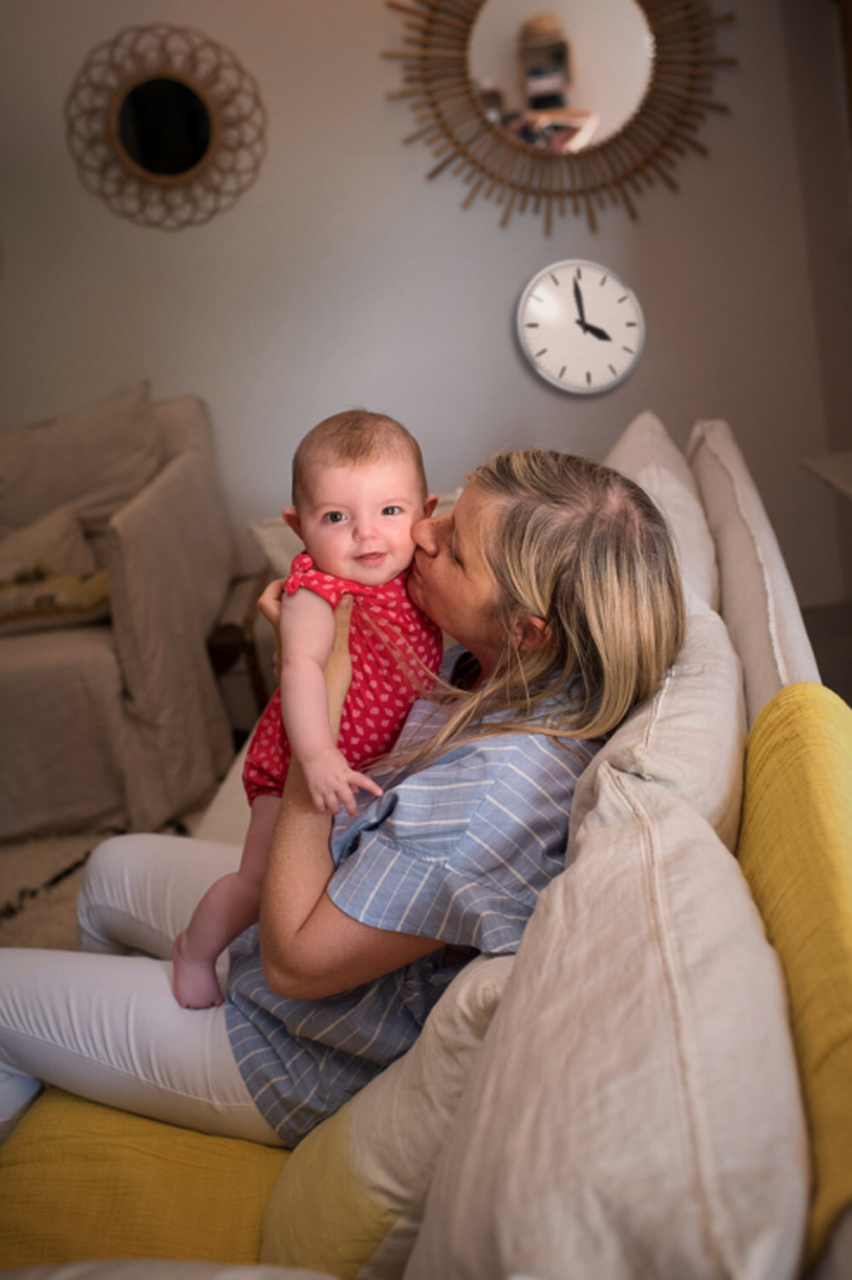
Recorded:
3.59
